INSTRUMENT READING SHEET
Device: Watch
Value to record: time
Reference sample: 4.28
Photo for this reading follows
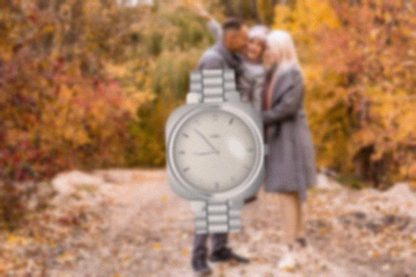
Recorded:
8.53
